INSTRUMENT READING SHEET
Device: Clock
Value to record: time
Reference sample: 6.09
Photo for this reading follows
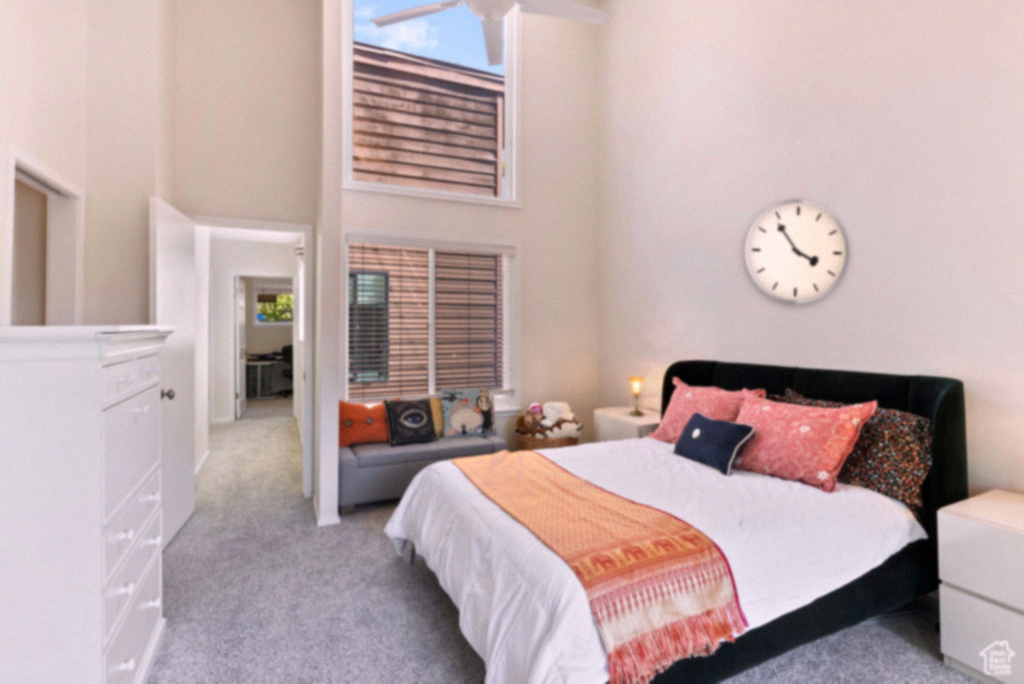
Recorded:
3.54
